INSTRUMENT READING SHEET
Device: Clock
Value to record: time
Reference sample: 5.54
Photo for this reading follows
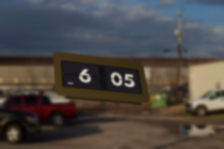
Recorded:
6.05
